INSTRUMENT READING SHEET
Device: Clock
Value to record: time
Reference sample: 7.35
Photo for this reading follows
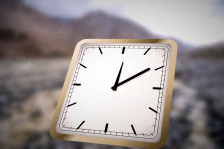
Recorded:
12.09
